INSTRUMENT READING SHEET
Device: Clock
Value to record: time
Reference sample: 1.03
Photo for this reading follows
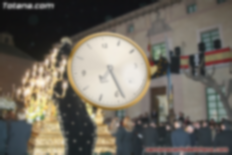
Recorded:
7.28
